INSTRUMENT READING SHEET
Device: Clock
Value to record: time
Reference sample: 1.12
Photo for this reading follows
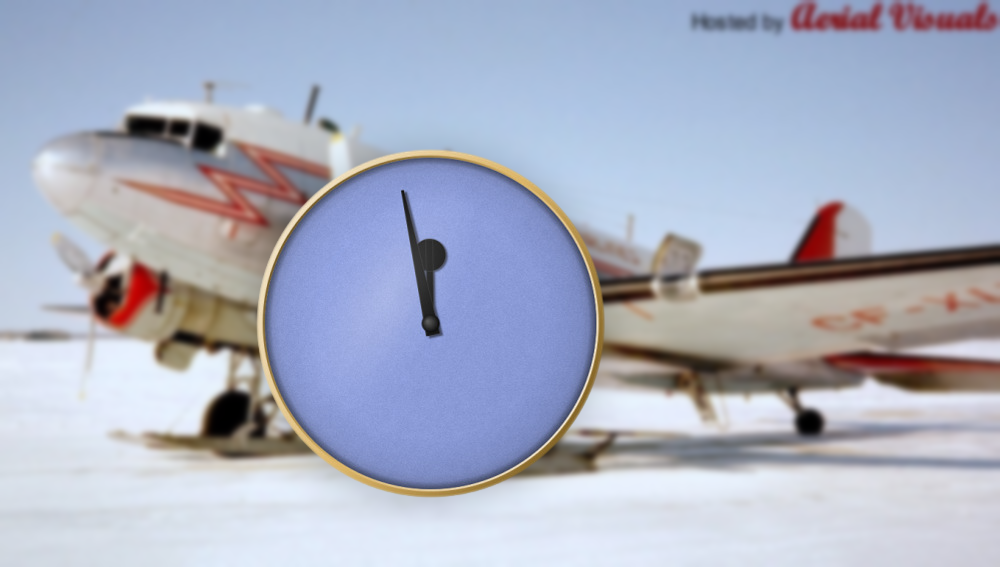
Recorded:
11.58
